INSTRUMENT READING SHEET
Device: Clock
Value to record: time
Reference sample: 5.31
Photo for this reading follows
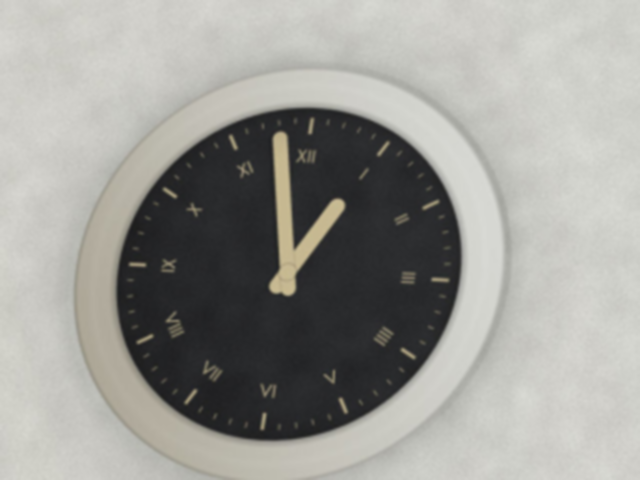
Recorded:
12.58
